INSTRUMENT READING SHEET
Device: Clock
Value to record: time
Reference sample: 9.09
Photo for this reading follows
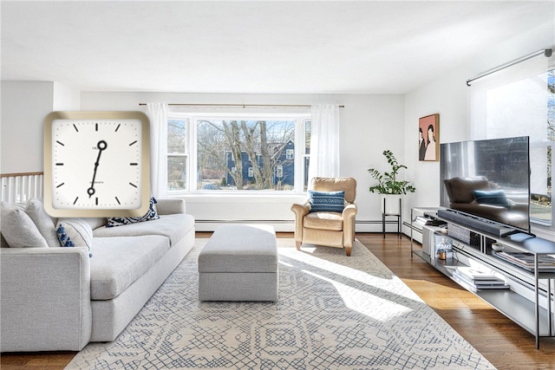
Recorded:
12.32
